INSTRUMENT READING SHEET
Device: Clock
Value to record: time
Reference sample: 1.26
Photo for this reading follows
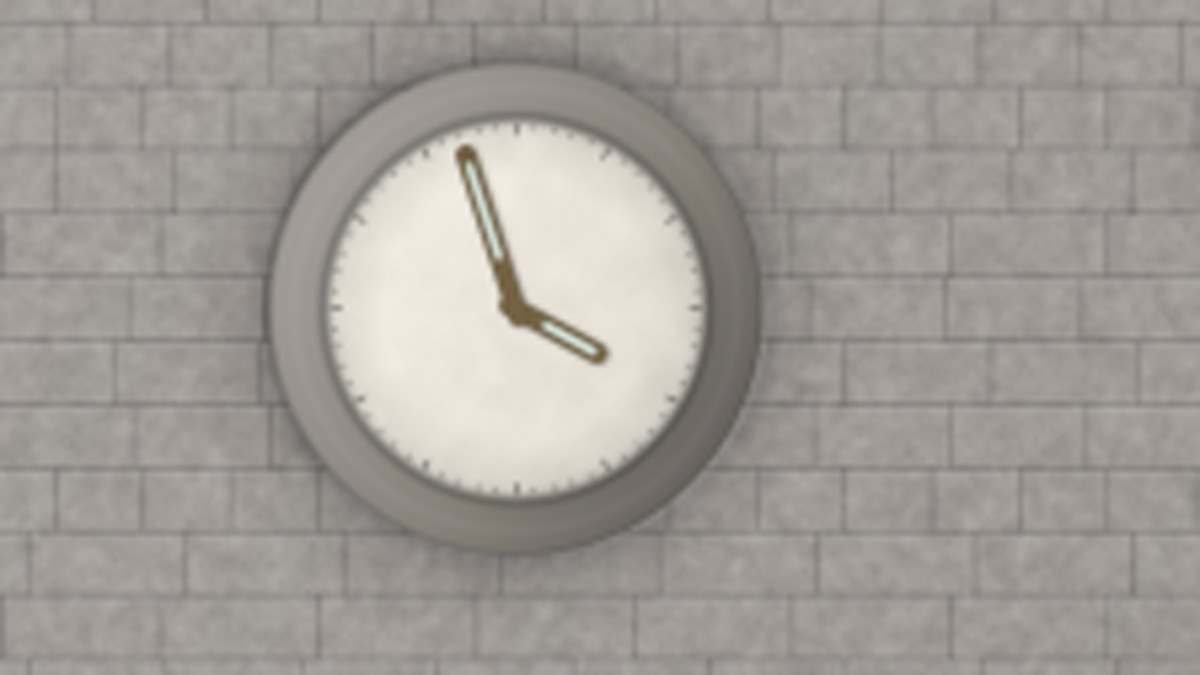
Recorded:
3.57
